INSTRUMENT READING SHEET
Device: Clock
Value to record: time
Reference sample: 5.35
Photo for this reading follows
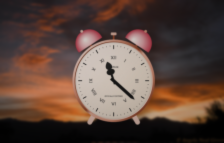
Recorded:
11.22
